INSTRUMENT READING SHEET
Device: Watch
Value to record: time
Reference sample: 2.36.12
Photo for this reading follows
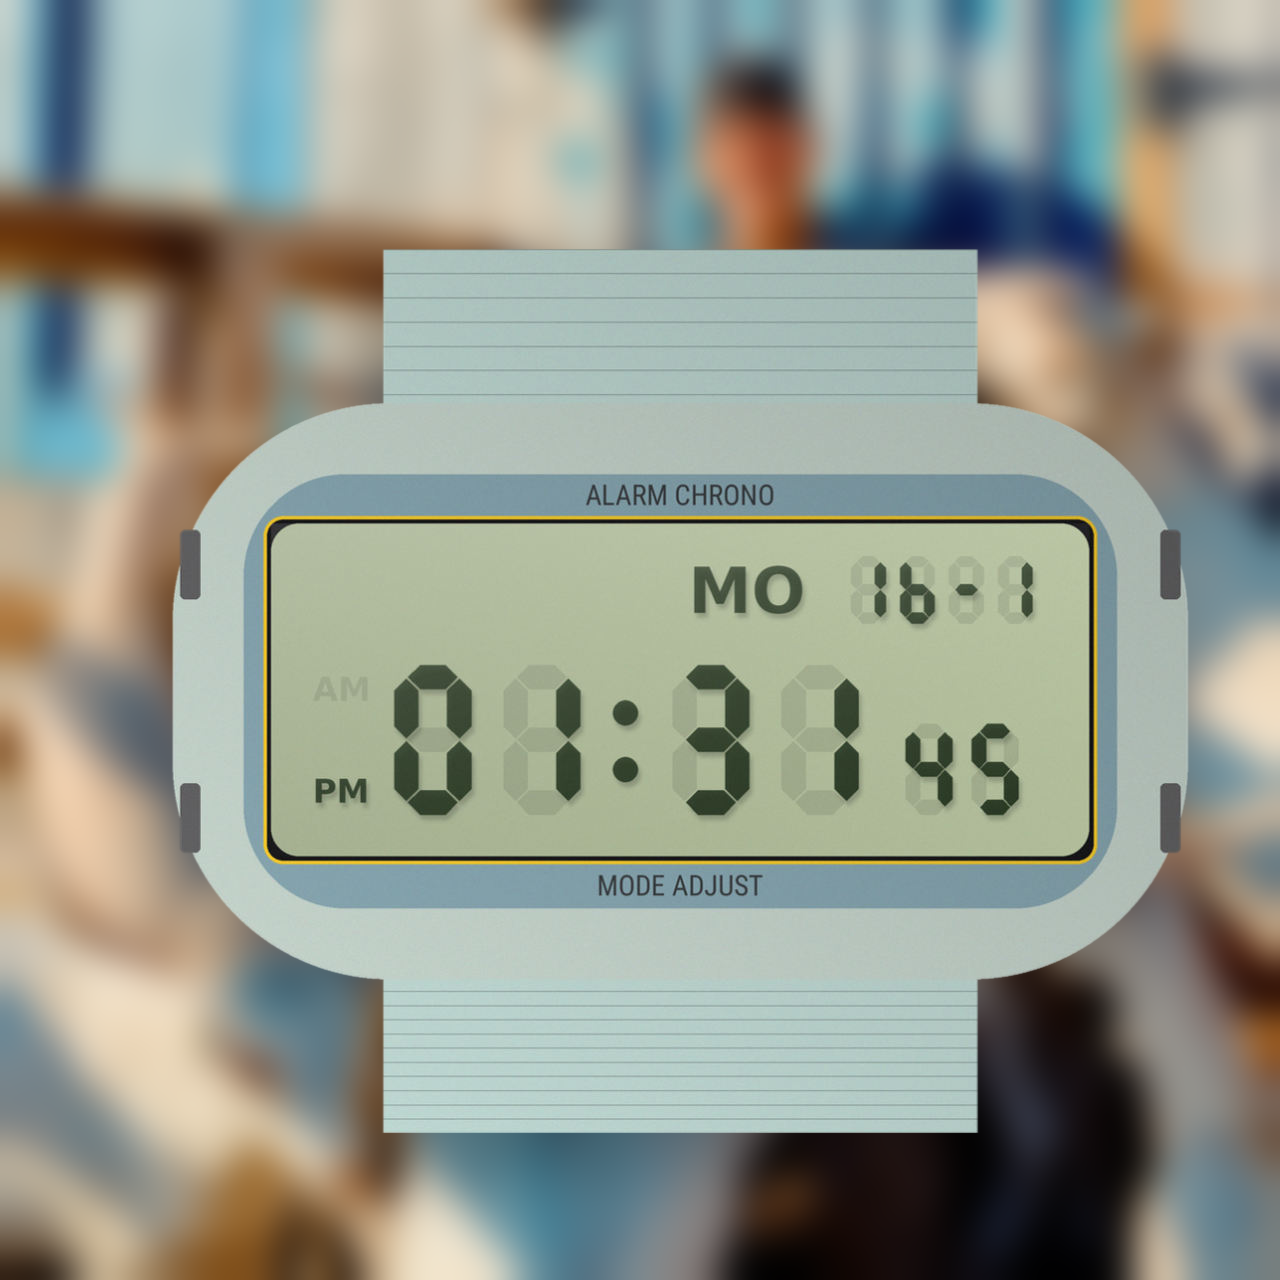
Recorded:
1.31.45
